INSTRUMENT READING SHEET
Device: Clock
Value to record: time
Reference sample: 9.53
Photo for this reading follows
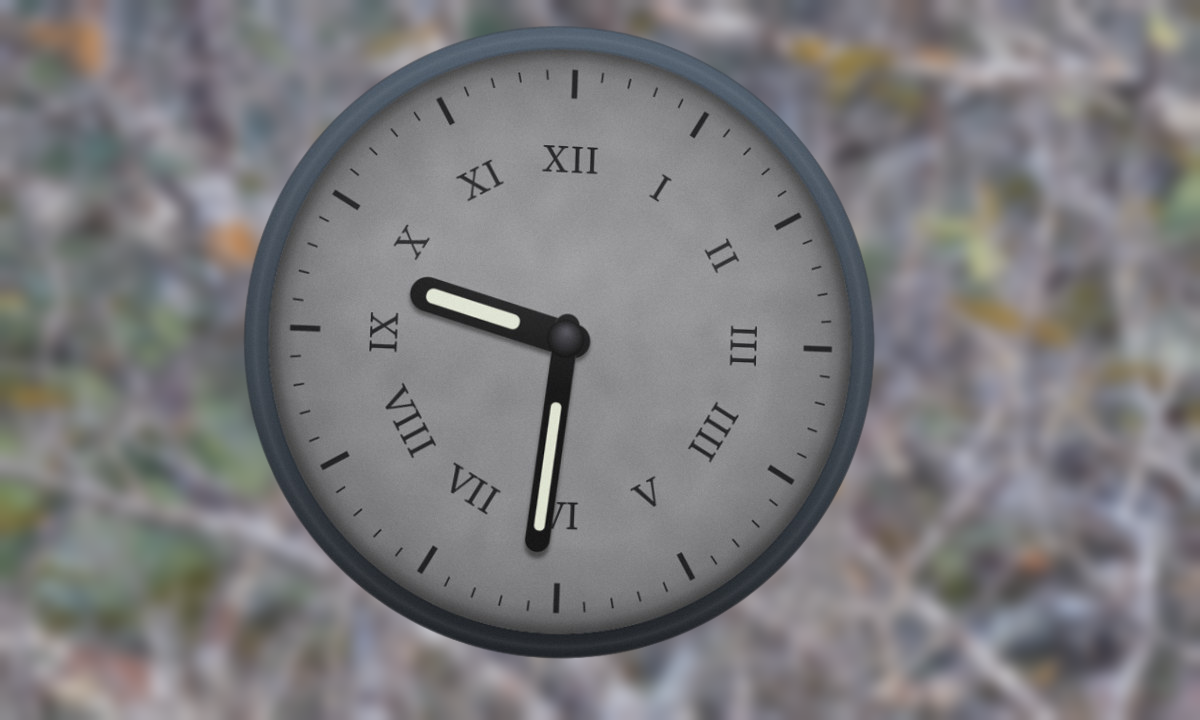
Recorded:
9.31
